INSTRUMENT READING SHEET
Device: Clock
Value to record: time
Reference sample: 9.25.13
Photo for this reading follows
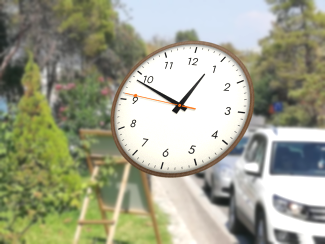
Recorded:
12.48.46
